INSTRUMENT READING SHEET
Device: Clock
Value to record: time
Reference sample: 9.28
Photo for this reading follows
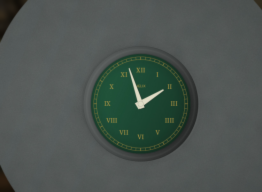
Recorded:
1.57
